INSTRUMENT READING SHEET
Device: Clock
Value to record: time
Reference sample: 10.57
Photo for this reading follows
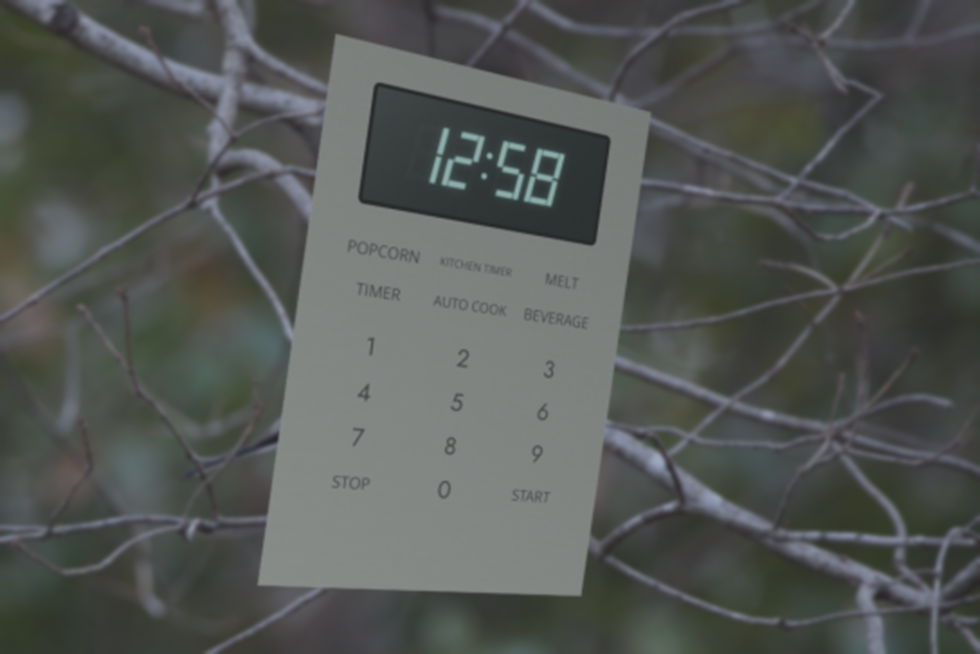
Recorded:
12.58
